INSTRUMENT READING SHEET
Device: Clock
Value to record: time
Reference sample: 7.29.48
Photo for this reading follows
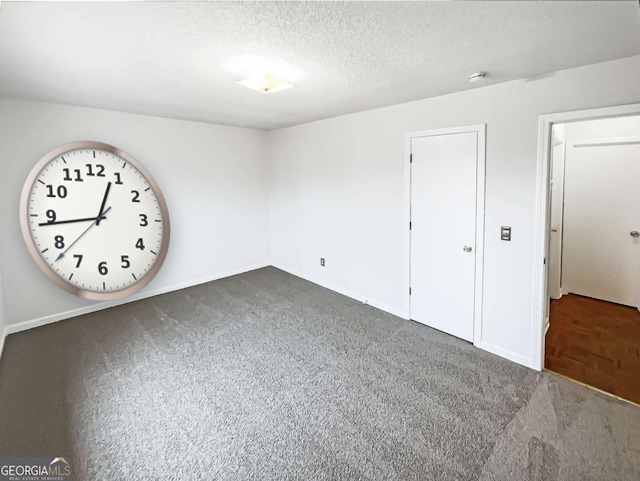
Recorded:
12.43.38
